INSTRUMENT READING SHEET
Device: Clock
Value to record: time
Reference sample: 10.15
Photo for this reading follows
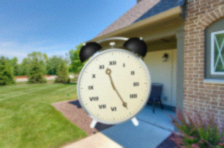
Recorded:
11.25
